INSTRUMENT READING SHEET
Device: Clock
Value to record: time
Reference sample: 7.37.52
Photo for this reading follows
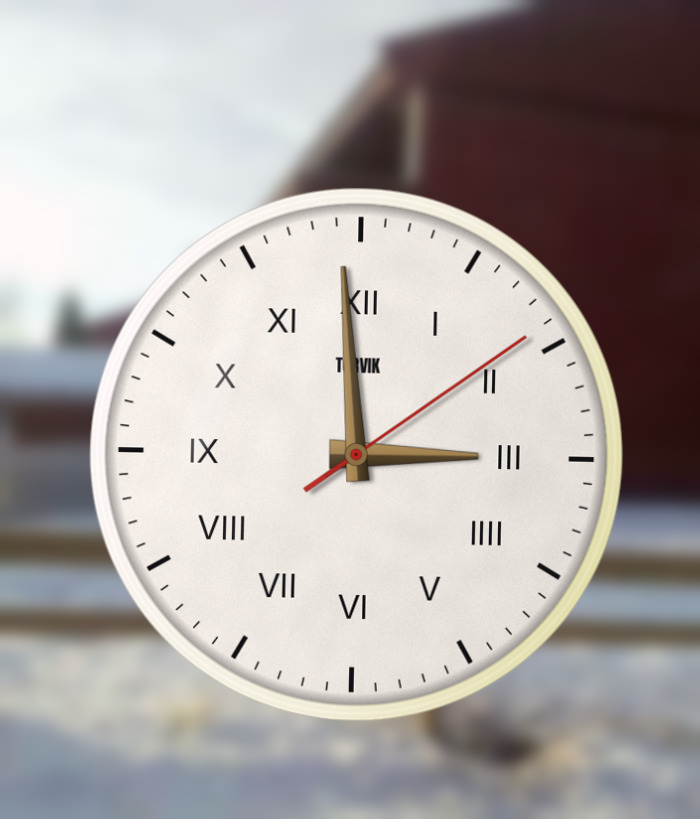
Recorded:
2.59.09
